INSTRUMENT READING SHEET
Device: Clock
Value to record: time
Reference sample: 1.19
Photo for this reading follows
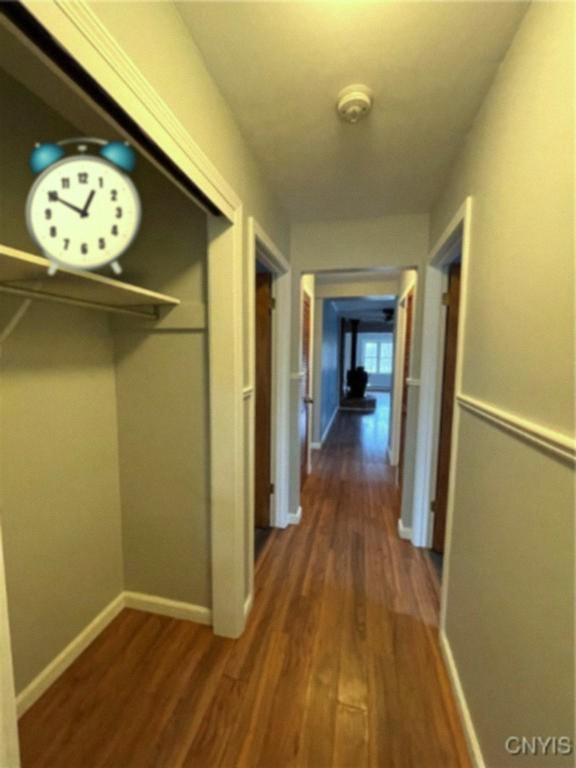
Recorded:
12.50
